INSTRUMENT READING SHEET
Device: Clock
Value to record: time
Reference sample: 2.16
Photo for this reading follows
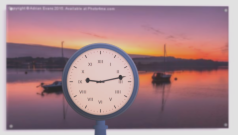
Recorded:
9.13
